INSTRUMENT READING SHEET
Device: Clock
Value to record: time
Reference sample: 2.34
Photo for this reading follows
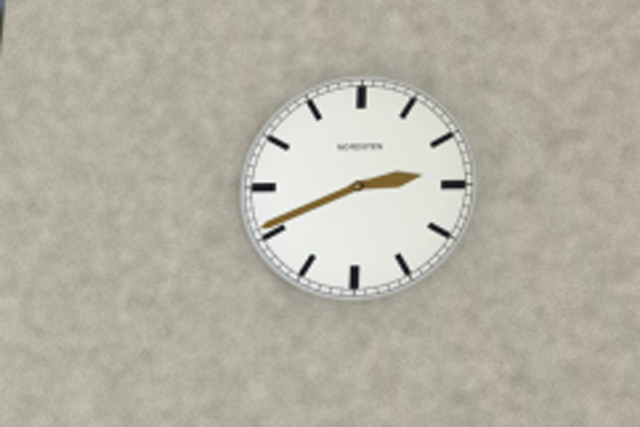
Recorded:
2.41
